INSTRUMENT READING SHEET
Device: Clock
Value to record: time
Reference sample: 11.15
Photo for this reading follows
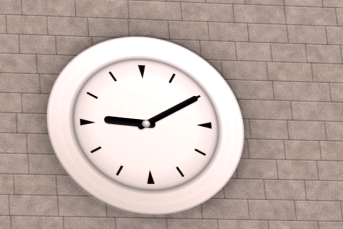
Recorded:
9.10
